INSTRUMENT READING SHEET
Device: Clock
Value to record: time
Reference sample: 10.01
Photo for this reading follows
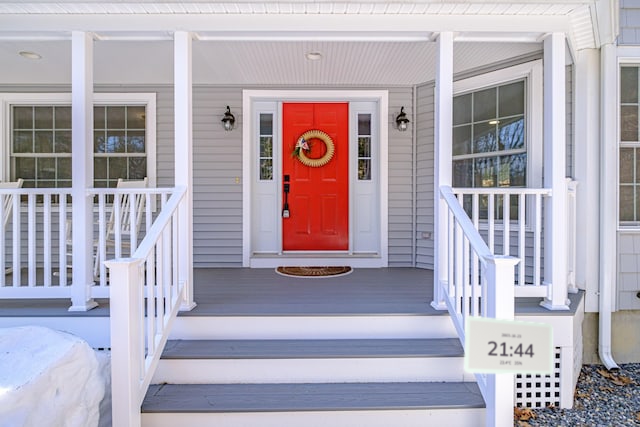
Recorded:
21.44
